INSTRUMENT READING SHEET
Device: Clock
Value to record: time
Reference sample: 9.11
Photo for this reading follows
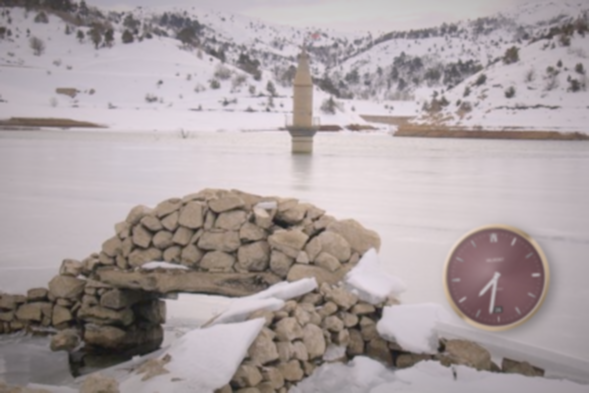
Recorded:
7.32
